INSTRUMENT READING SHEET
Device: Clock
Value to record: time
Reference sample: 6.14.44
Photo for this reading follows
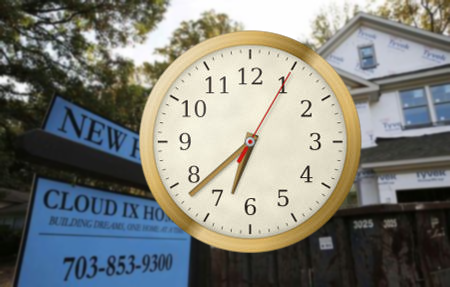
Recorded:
6.38.05
